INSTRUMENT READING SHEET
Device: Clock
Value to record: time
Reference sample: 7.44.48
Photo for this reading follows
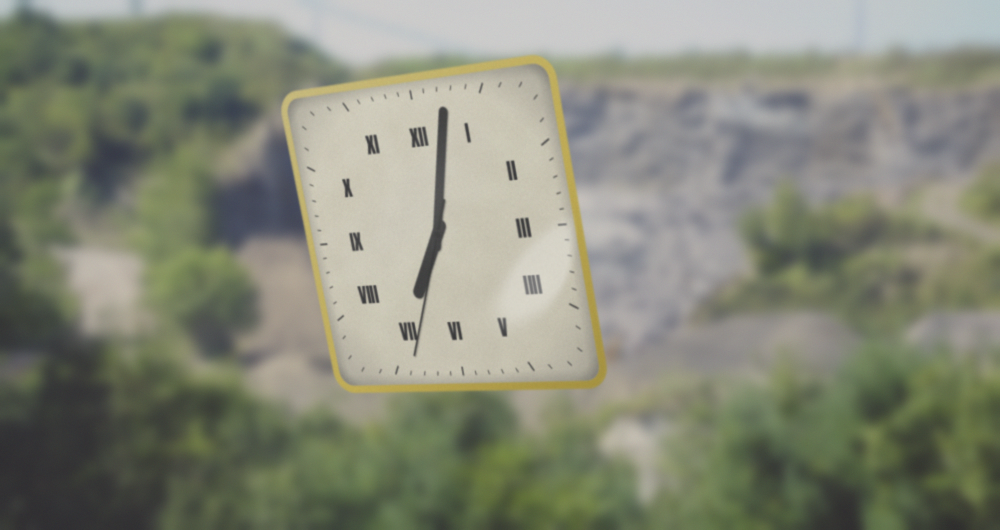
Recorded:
7.02.34
